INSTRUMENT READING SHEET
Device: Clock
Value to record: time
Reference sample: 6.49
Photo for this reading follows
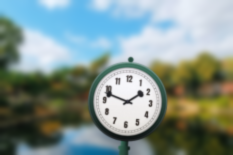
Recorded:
1.48
